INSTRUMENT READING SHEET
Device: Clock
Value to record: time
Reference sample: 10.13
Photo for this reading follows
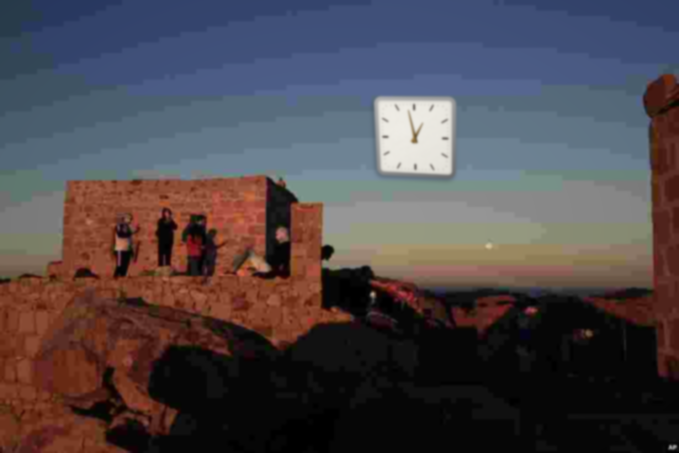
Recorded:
12.58
